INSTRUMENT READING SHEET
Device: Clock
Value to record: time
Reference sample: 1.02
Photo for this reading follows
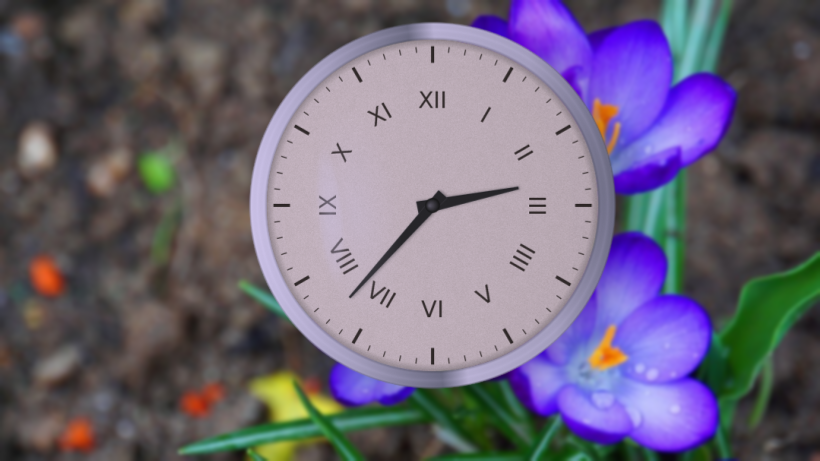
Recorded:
2.37
